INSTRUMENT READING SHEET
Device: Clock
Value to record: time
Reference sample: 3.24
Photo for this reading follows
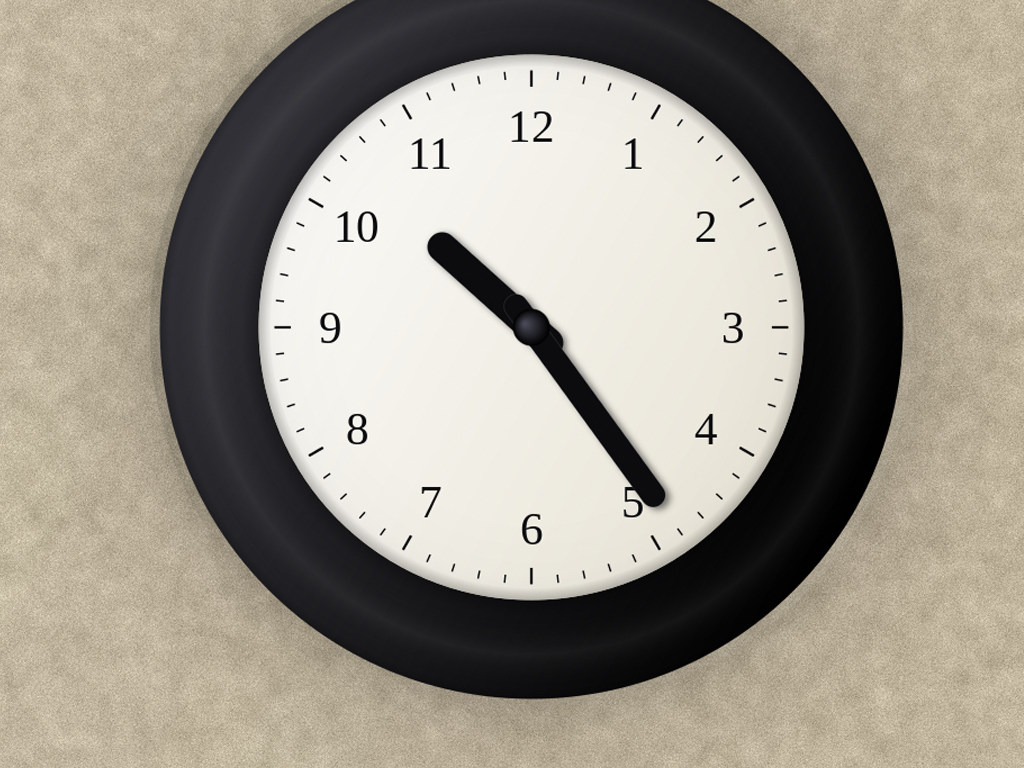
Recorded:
10.24
